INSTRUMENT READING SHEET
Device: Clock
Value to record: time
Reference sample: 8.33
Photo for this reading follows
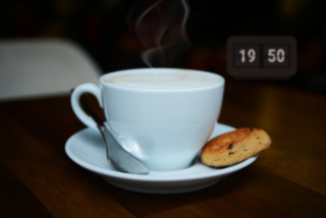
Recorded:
19.50
